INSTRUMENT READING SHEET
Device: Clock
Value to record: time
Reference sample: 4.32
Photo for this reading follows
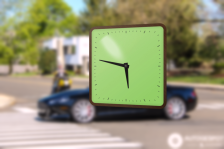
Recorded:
5.47
